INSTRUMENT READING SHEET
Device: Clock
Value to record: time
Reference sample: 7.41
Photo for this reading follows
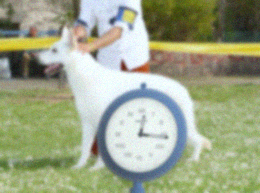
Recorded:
12.16
